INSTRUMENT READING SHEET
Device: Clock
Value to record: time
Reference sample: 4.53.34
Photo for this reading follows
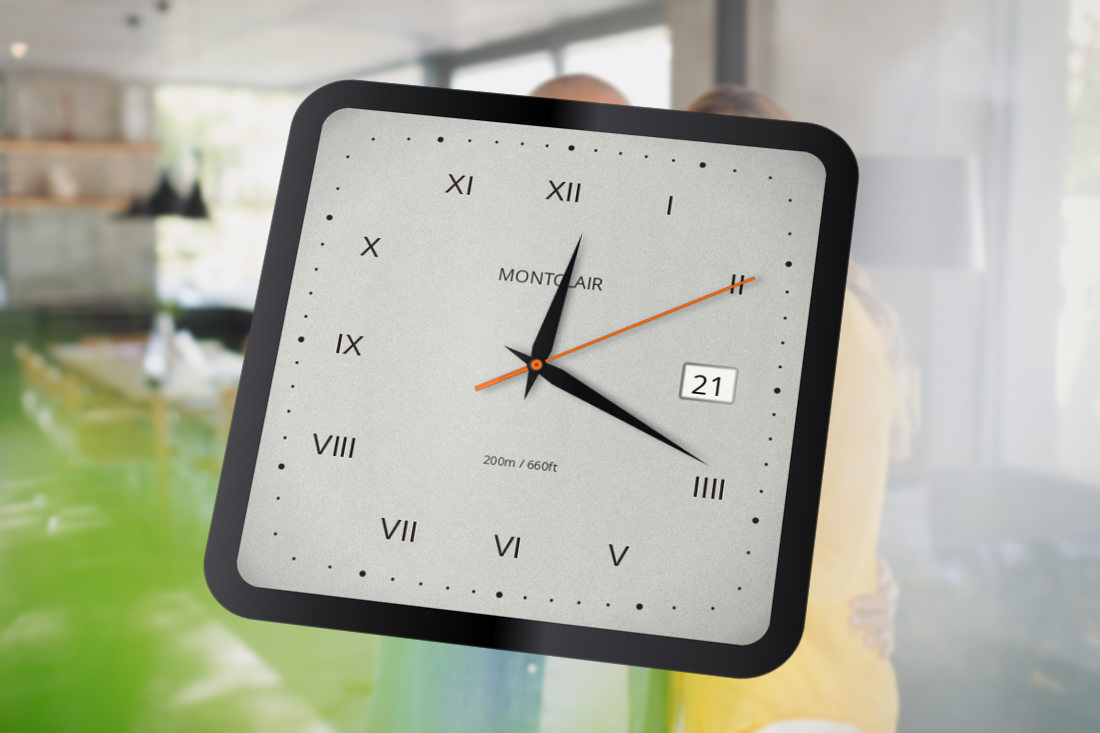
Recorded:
12.19.10
